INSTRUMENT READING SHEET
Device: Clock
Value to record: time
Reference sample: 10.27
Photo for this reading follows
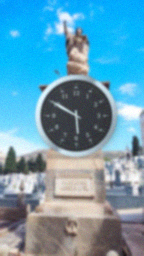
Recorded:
5.50
